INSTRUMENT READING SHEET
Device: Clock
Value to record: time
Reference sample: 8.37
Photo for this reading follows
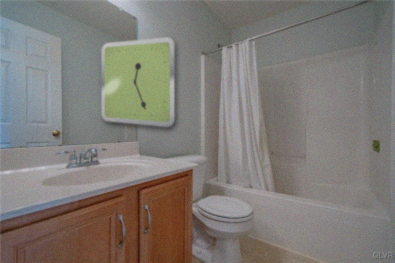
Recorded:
12.26
